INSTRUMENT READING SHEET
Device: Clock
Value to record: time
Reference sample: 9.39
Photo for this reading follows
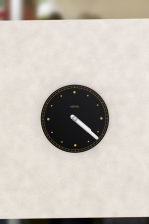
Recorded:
4.22
